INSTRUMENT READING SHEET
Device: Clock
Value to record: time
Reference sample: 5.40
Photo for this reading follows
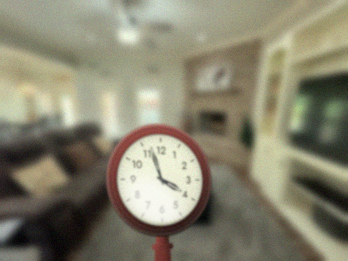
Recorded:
3.57
